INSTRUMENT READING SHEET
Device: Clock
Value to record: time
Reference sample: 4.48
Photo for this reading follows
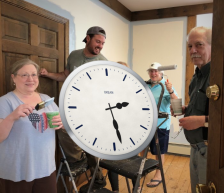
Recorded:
2.28
